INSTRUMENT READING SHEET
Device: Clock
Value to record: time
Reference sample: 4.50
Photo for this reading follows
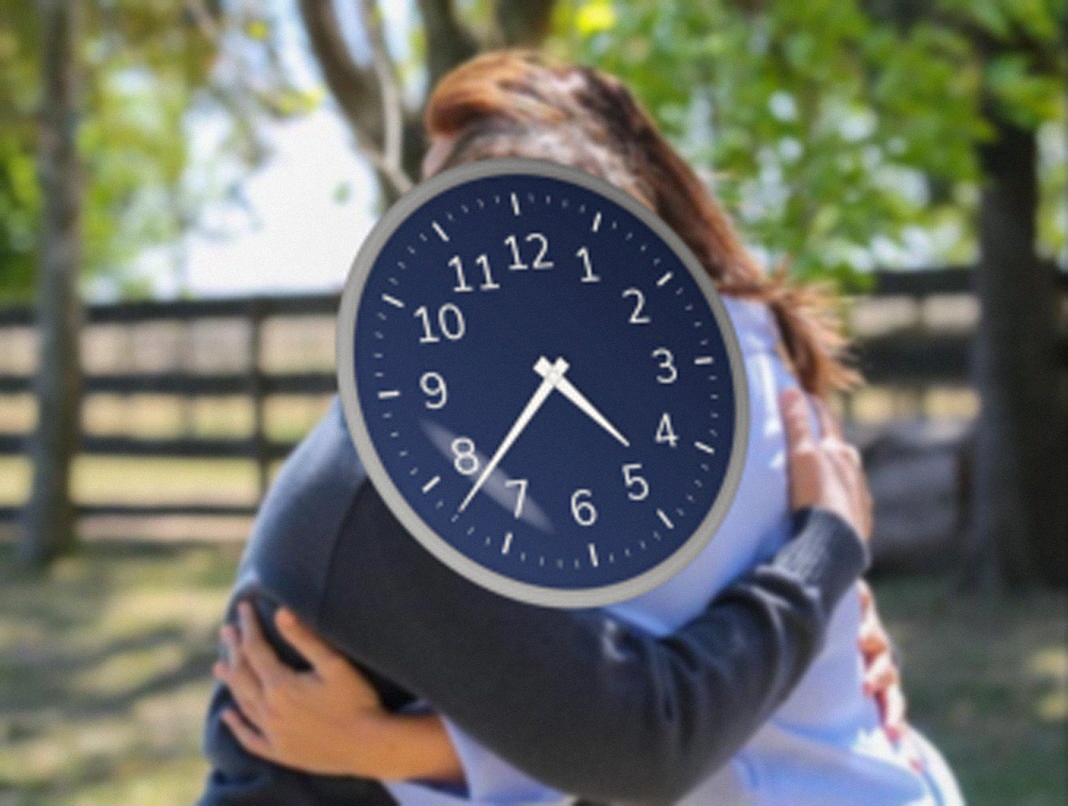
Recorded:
4.38
